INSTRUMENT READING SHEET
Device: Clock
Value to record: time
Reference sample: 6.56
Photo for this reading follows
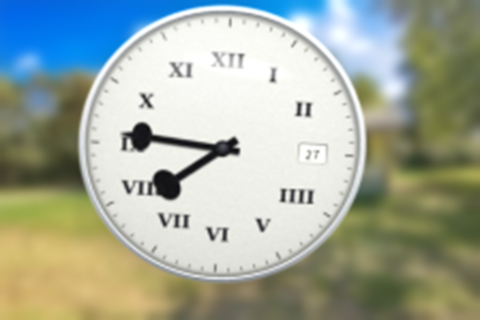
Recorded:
7.46
